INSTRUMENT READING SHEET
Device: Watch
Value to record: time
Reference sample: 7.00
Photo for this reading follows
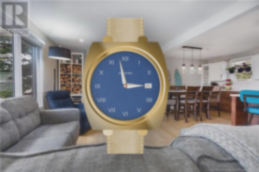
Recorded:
2.58
